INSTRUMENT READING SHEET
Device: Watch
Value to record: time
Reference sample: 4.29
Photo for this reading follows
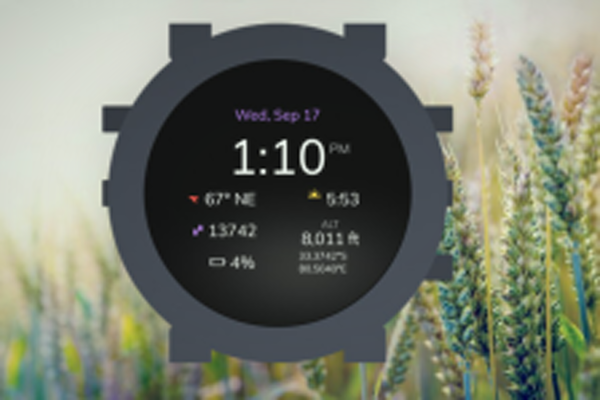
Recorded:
1.10
